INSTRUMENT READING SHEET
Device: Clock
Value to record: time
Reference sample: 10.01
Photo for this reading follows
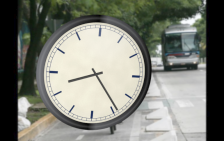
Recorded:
8.24
